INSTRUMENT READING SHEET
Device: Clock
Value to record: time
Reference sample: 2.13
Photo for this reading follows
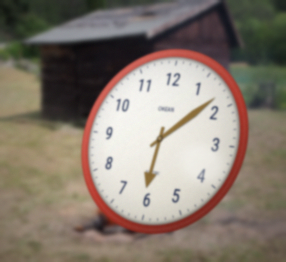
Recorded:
6.08
